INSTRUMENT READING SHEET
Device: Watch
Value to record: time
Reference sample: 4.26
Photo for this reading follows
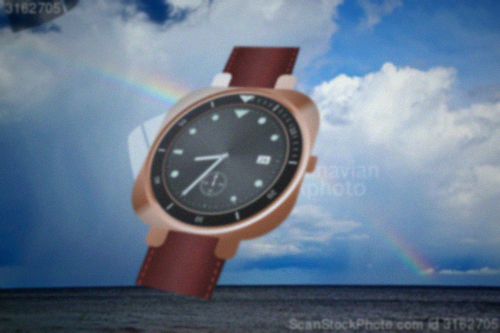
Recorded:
8.35
